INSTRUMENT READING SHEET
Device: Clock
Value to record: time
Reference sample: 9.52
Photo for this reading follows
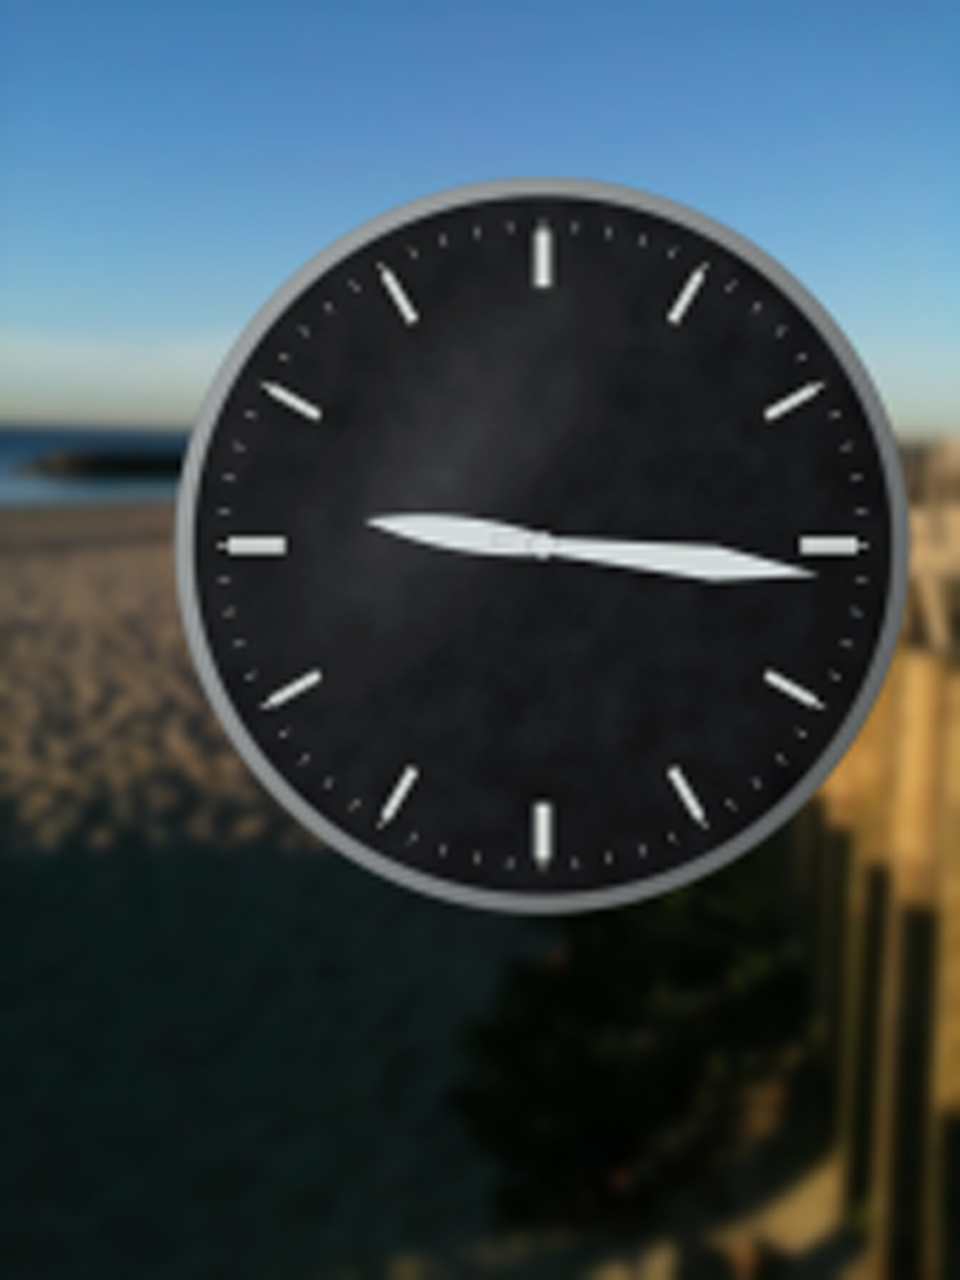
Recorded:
9.16
